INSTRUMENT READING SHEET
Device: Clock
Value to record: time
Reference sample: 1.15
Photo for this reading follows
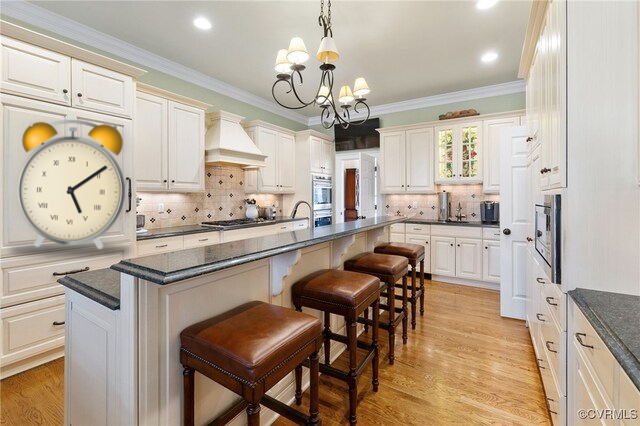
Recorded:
5.09
